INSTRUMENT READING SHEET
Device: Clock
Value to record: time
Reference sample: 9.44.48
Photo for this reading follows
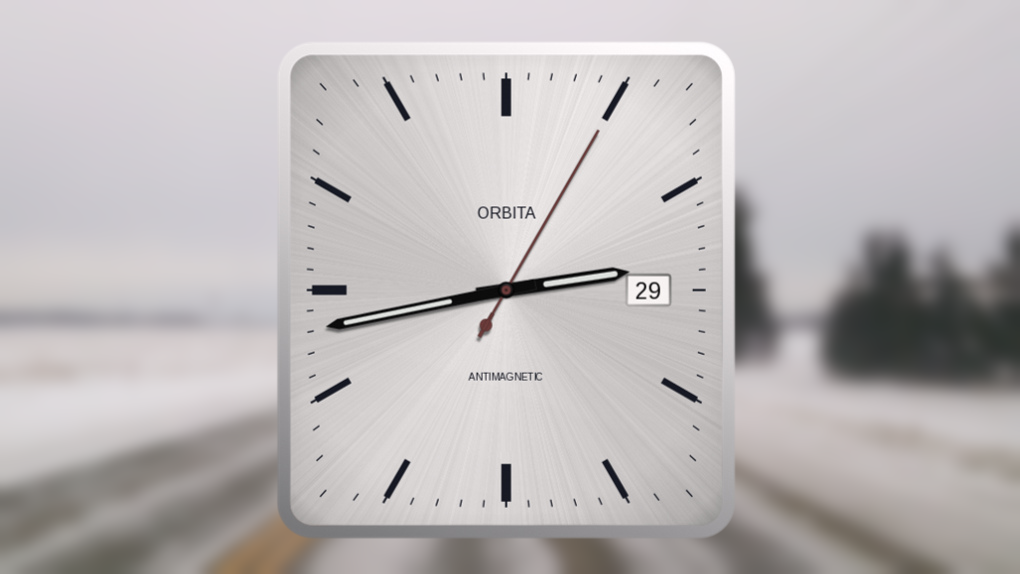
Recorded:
2.43.05
